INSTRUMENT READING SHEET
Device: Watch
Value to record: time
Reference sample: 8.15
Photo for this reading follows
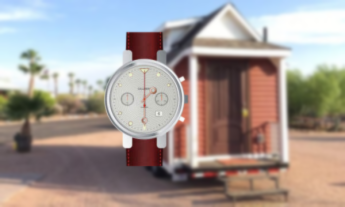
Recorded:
1.30
